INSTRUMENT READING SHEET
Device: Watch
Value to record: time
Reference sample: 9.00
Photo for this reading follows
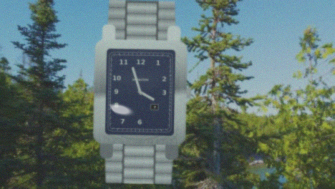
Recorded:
3.57
